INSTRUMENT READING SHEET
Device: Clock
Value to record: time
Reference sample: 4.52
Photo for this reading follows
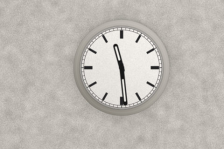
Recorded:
11.29
